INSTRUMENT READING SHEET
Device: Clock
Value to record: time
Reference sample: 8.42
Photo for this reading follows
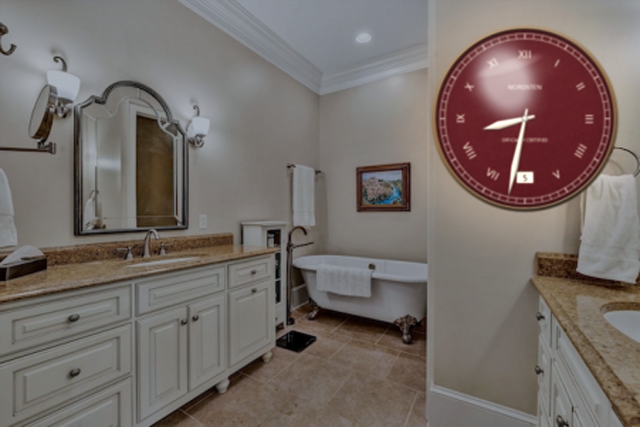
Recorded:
8.32
